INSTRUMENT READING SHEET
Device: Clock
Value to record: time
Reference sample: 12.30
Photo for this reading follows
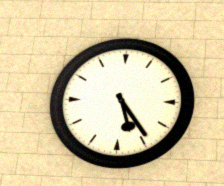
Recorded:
5.24
